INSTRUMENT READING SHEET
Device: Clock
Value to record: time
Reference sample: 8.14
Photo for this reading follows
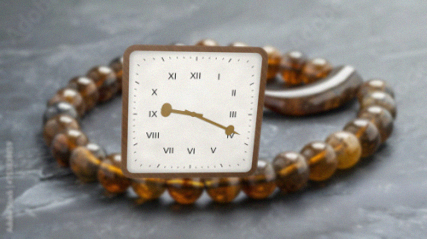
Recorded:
9.19
